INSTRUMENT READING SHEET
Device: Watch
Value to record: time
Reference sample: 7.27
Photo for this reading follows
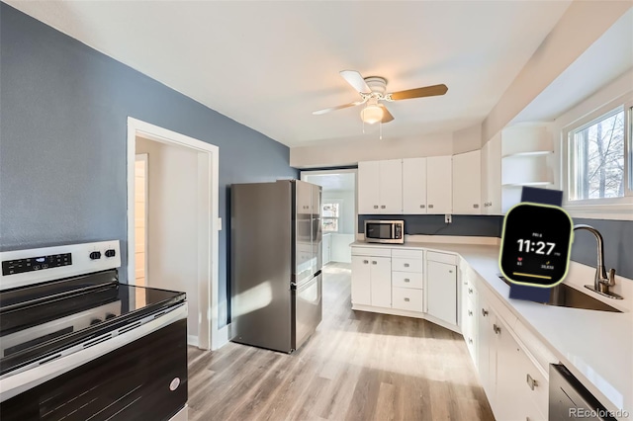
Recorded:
11.27
